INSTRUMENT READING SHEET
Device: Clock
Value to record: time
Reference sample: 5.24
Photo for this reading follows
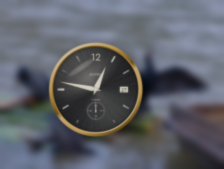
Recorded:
12.47
